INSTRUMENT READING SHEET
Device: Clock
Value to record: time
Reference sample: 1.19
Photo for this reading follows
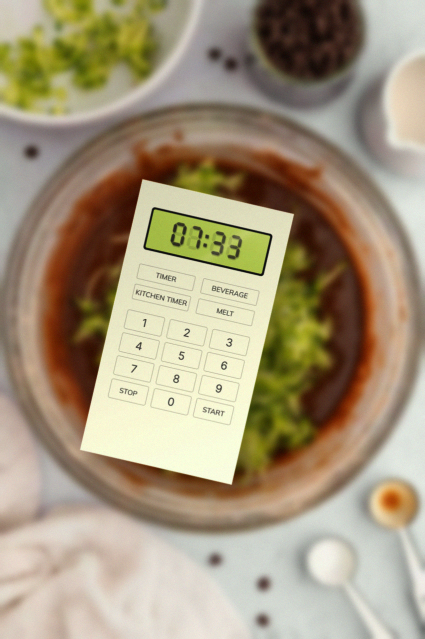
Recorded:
7.33
